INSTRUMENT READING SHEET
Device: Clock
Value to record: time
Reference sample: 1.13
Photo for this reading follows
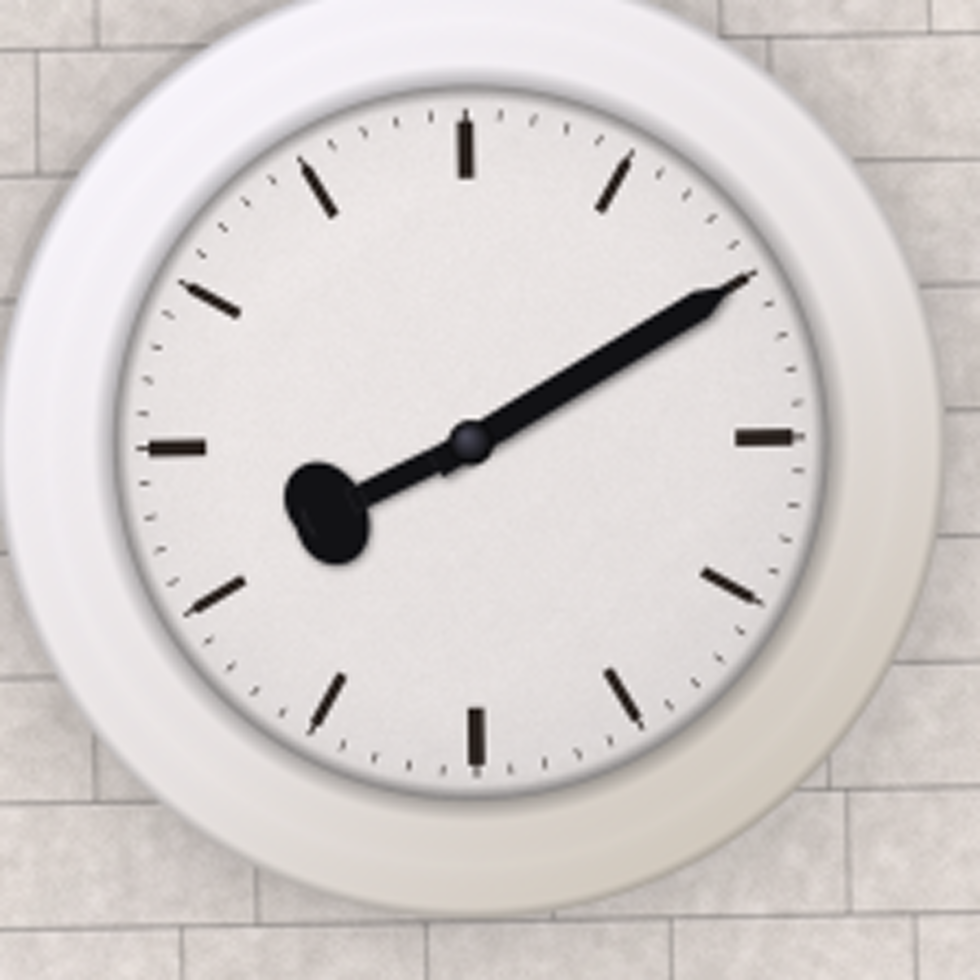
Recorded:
8.10
